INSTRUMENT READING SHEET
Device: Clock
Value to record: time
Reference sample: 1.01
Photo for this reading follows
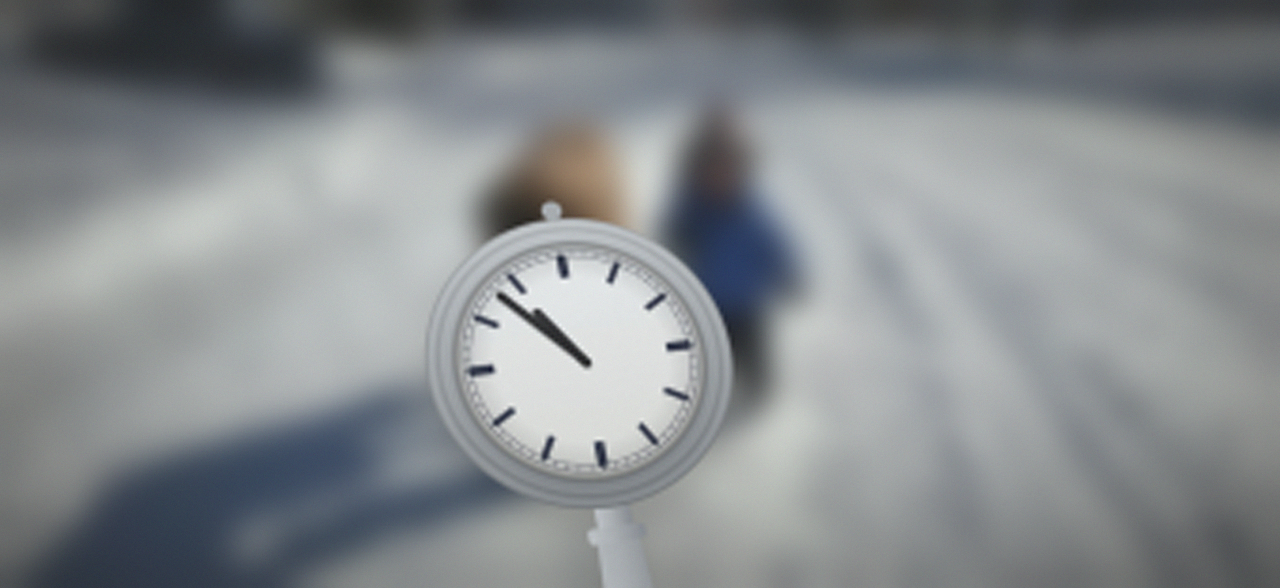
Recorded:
10.53
